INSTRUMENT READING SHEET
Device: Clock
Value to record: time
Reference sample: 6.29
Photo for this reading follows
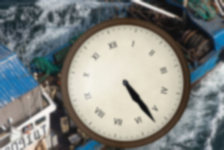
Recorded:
5.27
